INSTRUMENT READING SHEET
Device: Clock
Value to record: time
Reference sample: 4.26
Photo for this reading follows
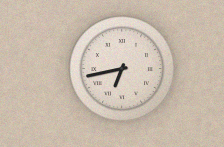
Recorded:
6.43
